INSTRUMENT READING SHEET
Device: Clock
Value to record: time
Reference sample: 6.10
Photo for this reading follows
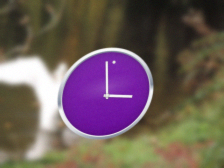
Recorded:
2.58
